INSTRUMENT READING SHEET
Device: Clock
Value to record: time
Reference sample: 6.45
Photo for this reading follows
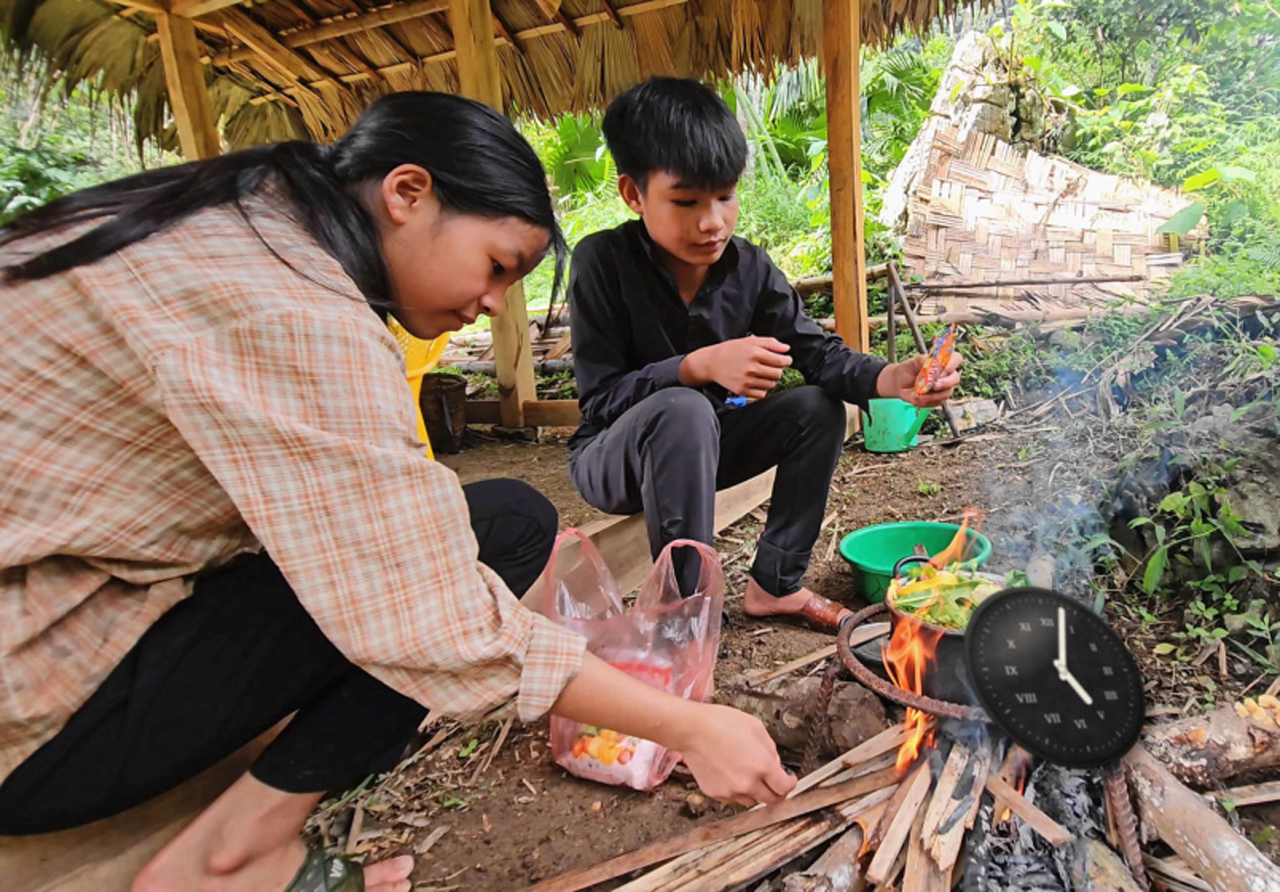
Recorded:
5.03
